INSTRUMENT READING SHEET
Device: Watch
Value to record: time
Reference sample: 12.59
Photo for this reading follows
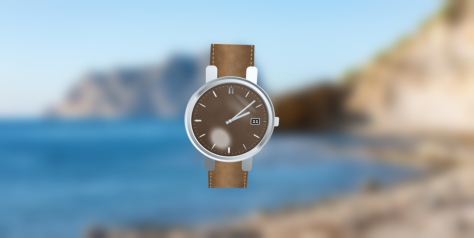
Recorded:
2.08
